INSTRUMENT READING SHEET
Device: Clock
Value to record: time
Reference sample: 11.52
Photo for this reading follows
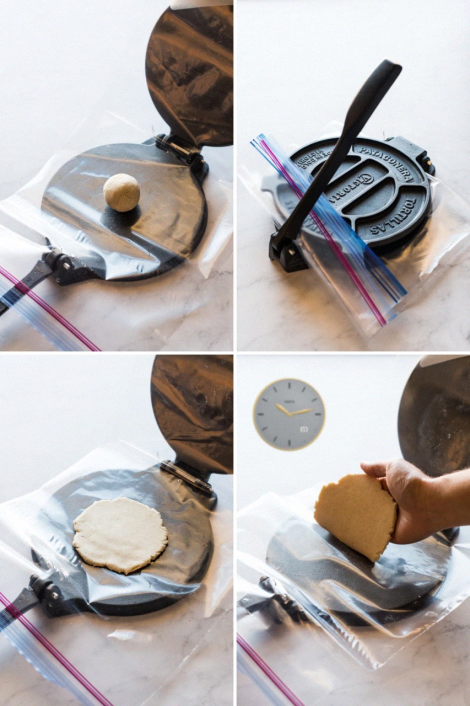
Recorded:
10.13
